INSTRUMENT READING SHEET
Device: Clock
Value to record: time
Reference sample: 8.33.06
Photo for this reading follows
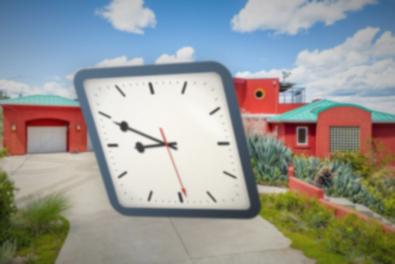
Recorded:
8.49.29
